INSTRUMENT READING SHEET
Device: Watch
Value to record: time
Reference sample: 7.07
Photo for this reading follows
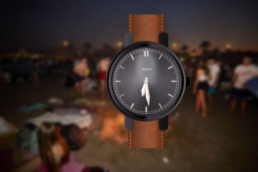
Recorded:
6.29
